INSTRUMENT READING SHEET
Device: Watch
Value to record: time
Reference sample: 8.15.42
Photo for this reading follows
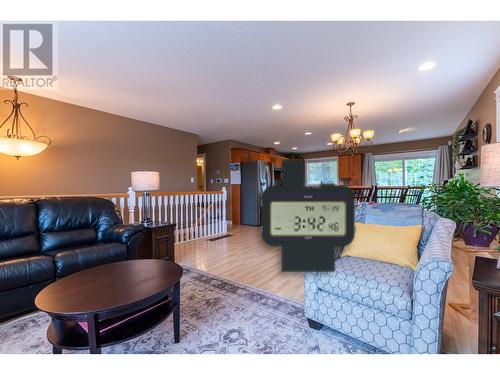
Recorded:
3.42.46
